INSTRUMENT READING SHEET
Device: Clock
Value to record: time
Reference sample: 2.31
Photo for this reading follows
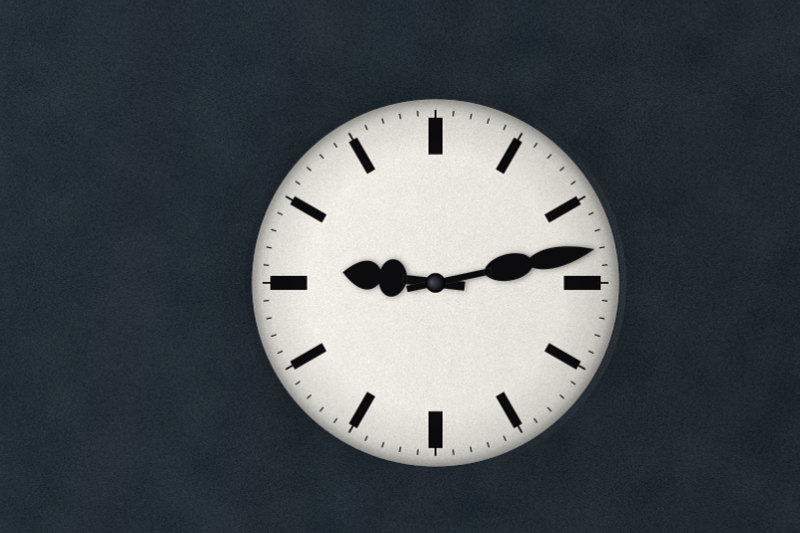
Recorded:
9.13
